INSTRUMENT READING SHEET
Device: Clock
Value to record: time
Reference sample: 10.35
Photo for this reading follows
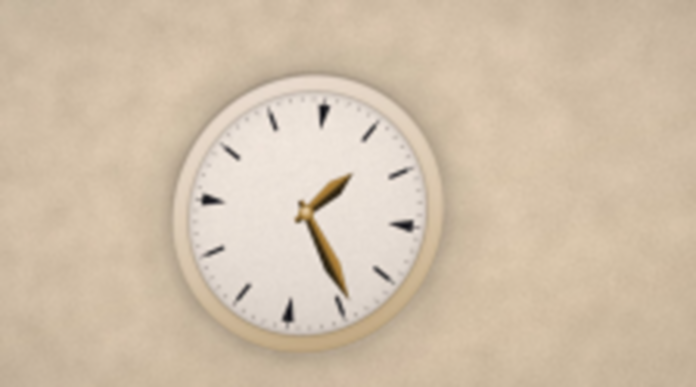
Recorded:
1.24
